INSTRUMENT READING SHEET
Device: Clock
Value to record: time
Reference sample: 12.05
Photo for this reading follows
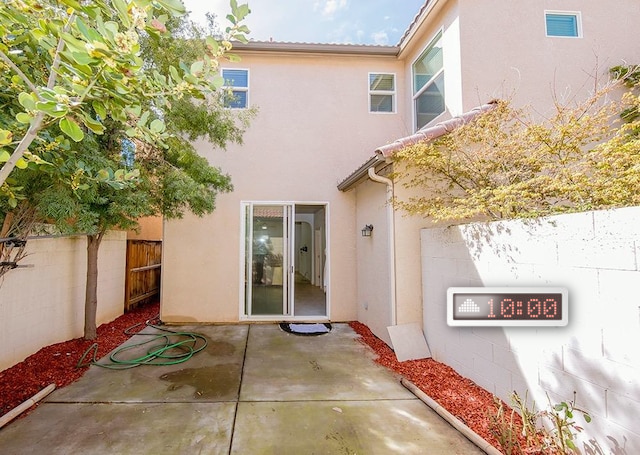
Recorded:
10.00
